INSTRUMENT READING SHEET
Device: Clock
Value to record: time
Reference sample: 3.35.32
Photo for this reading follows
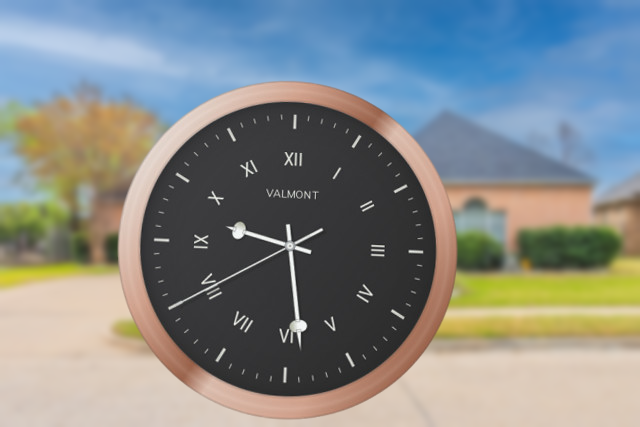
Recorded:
9.28.40
